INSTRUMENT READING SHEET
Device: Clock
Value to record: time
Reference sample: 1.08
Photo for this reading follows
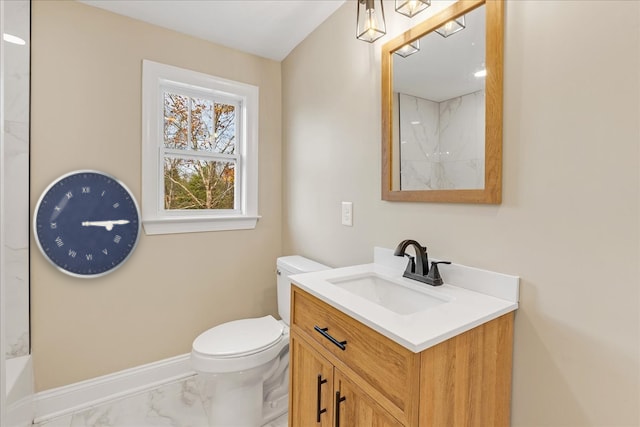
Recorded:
3.15
